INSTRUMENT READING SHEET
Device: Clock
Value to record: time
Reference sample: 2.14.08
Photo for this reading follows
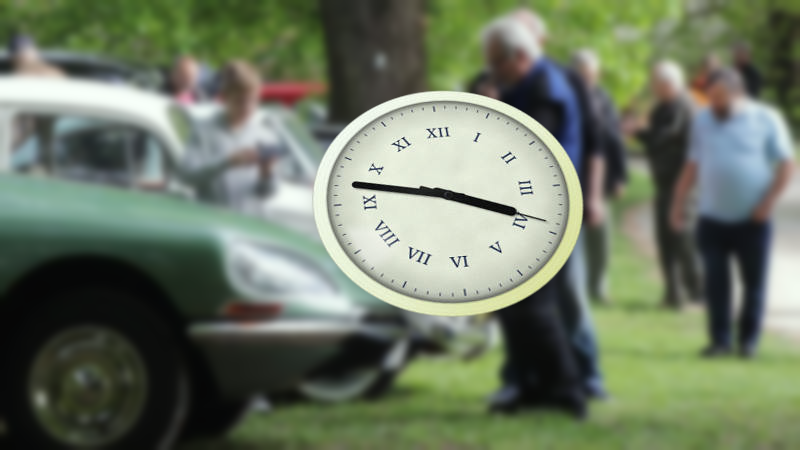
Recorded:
3.47.19
